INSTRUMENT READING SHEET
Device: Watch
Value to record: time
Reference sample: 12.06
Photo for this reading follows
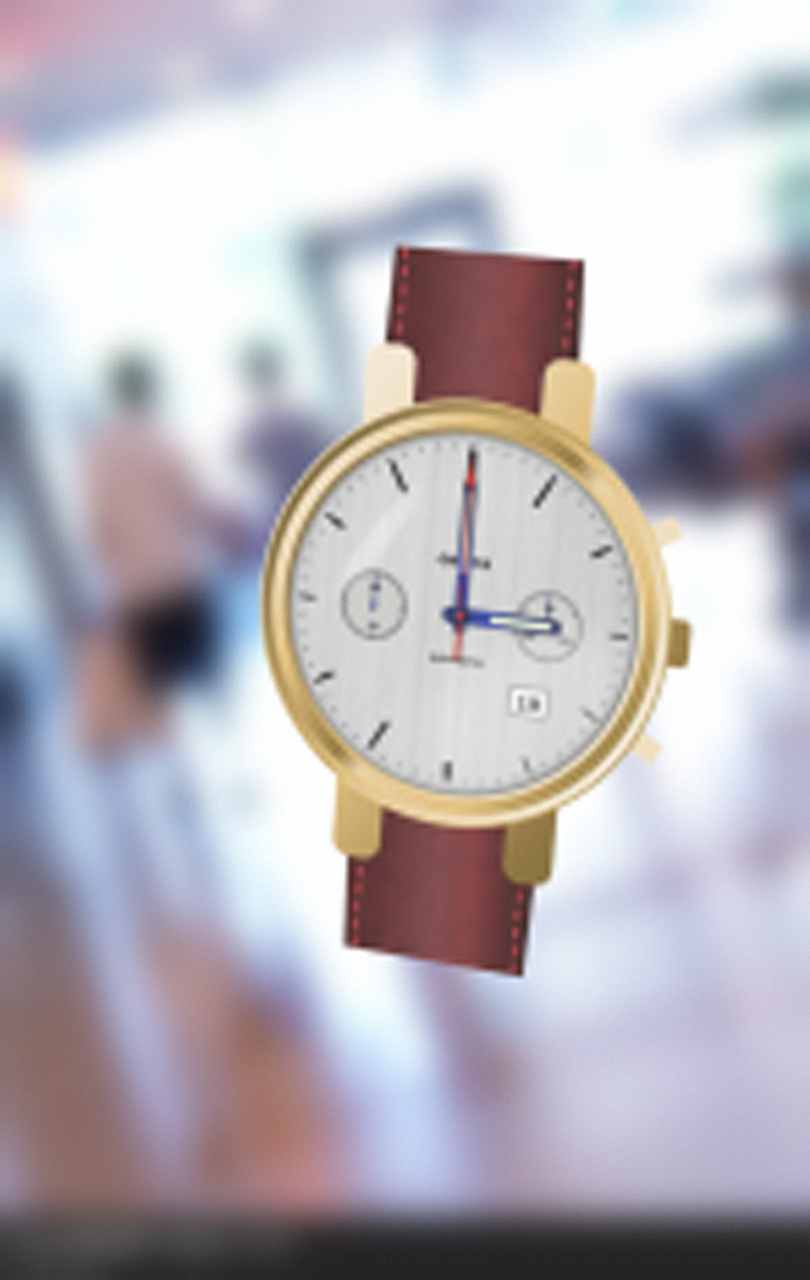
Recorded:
3.00
